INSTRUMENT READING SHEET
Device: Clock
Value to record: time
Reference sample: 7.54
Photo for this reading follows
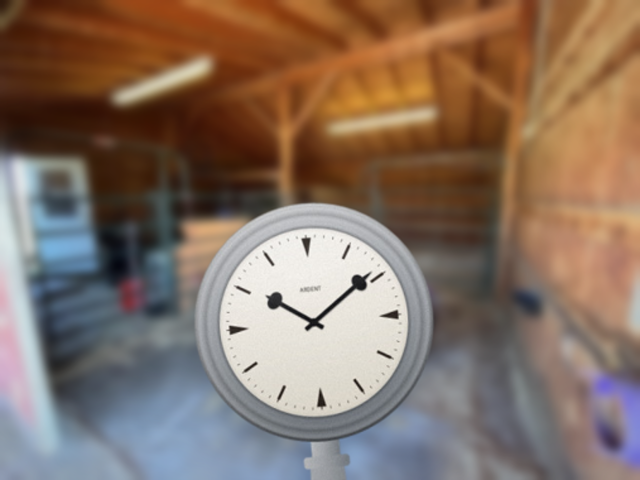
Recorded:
10.09
